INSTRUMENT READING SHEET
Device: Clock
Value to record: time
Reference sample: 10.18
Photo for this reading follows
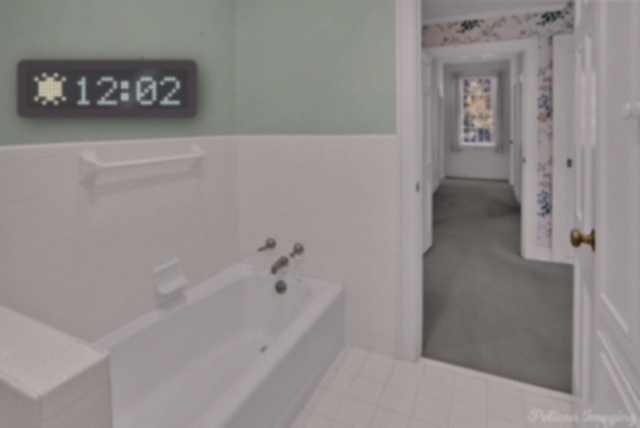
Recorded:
12.02
